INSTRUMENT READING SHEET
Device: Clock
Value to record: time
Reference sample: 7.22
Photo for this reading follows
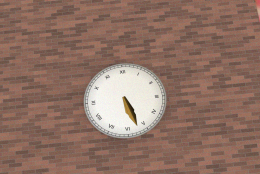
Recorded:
5.27
